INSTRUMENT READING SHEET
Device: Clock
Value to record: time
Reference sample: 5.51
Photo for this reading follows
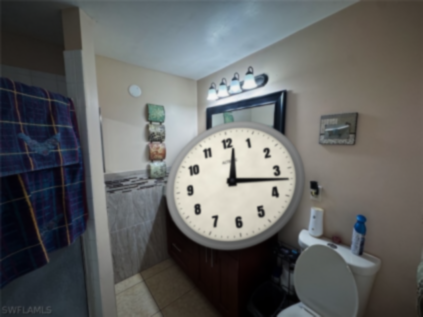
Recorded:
12.17
